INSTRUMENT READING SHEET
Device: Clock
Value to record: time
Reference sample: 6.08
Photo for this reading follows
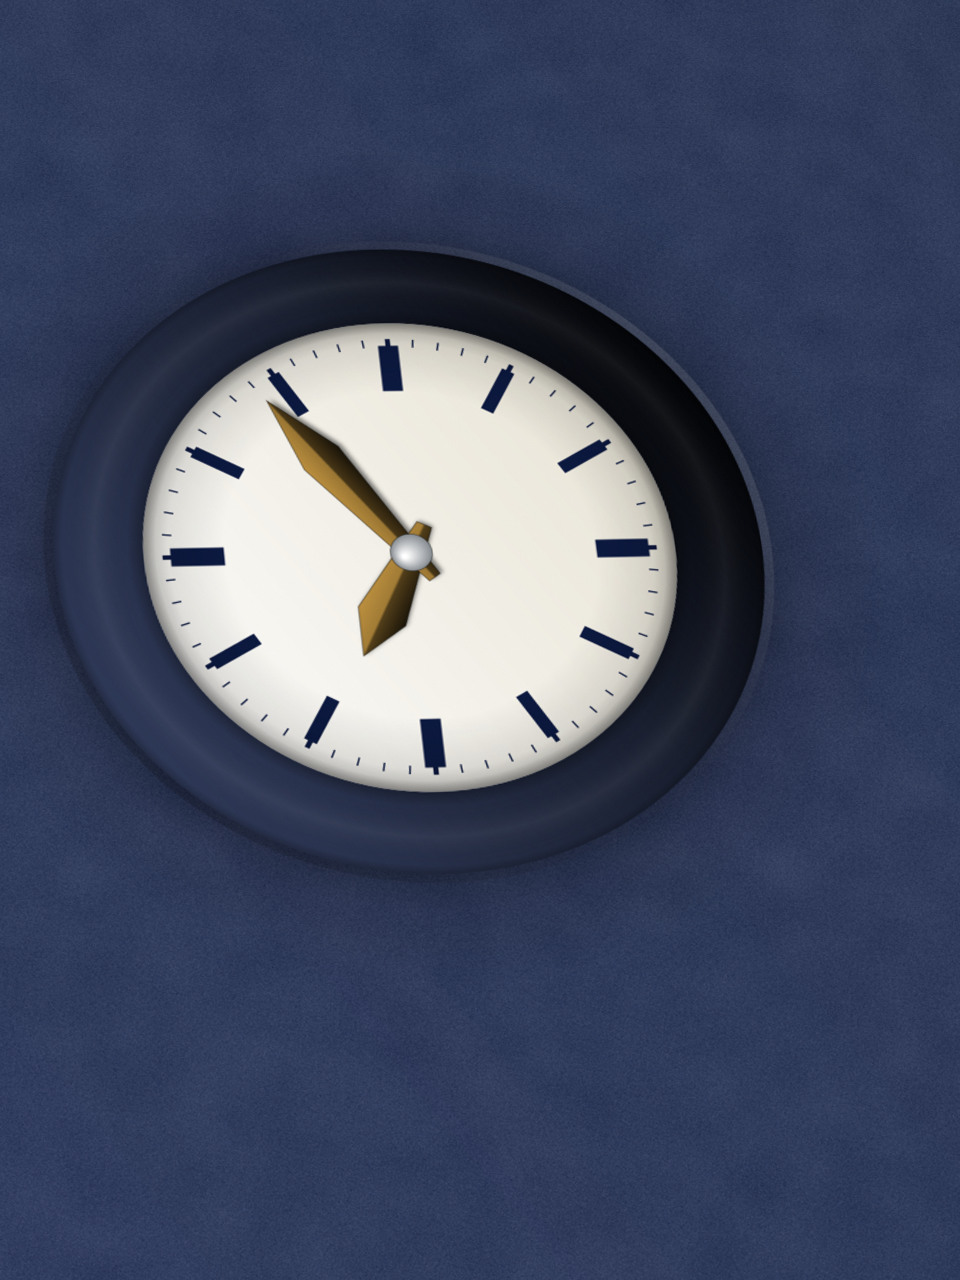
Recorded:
6.54
